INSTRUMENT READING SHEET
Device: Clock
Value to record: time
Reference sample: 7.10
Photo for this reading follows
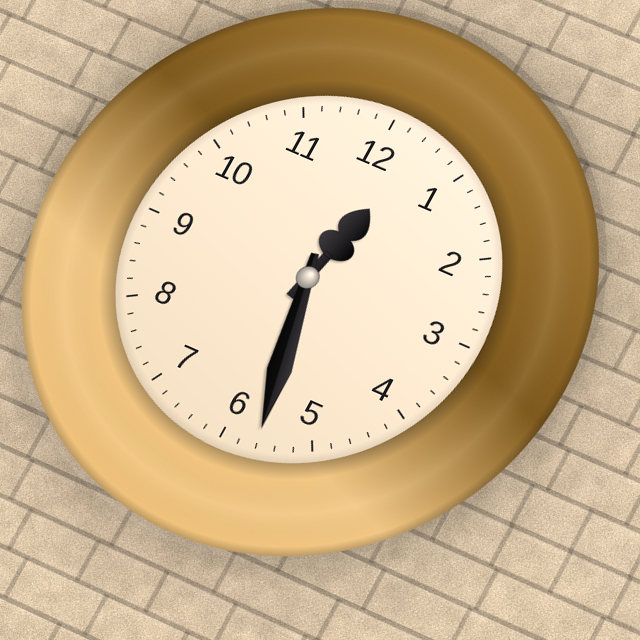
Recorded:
12.28
